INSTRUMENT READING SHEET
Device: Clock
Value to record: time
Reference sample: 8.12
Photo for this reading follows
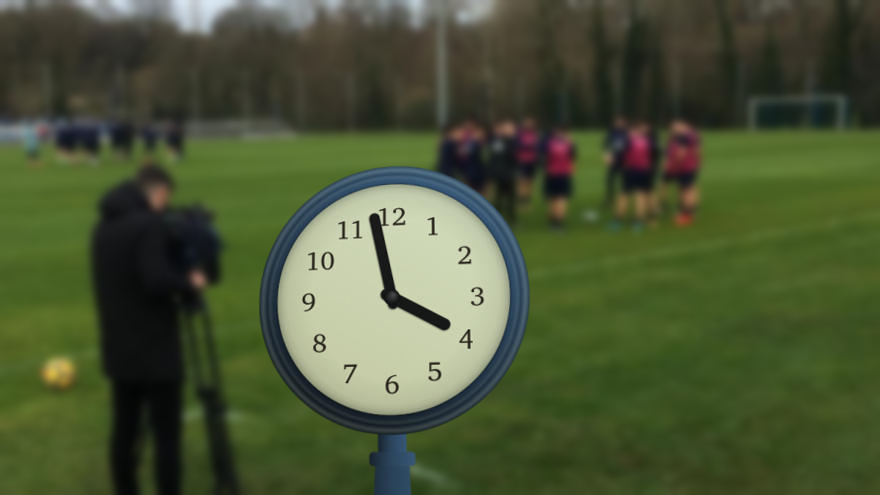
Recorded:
3.58
